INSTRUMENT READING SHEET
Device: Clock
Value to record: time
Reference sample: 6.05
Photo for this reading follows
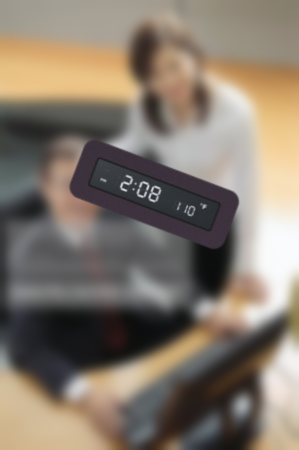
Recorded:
2.08
